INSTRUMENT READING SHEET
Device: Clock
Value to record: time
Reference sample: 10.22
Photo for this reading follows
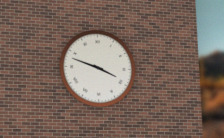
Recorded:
3.48
